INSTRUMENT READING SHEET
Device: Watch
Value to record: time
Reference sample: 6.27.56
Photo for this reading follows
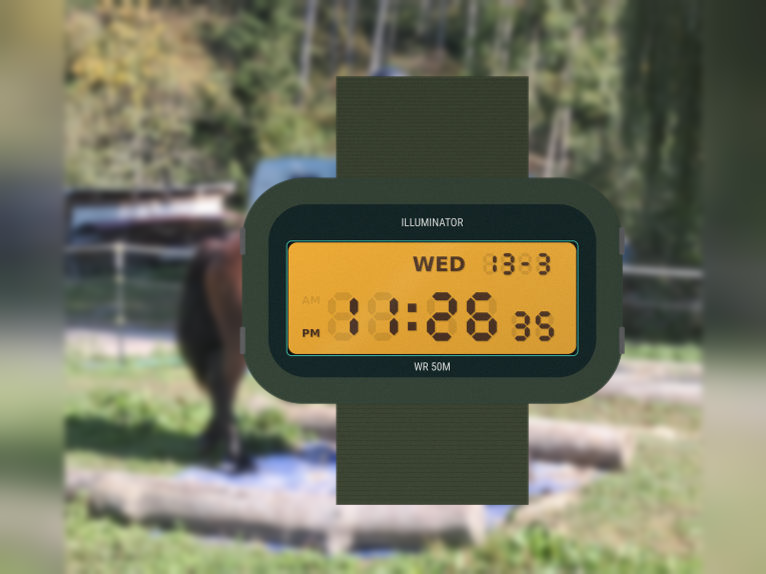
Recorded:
11.26.35
